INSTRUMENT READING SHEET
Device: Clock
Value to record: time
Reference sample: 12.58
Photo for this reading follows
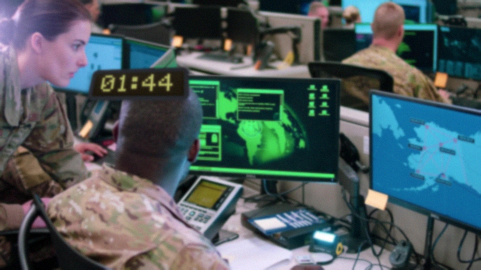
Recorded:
1.44
